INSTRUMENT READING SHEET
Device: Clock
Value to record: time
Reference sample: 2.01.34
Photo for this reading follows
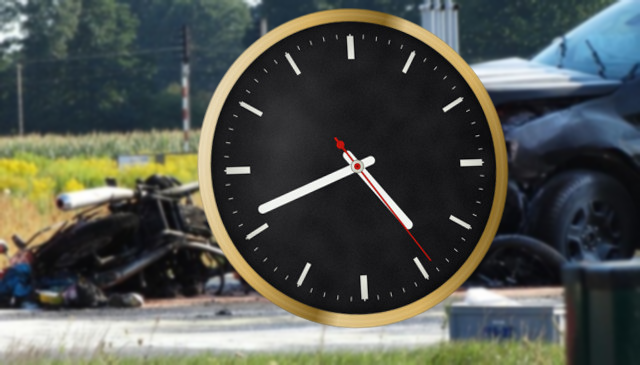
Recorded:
4.41.24
